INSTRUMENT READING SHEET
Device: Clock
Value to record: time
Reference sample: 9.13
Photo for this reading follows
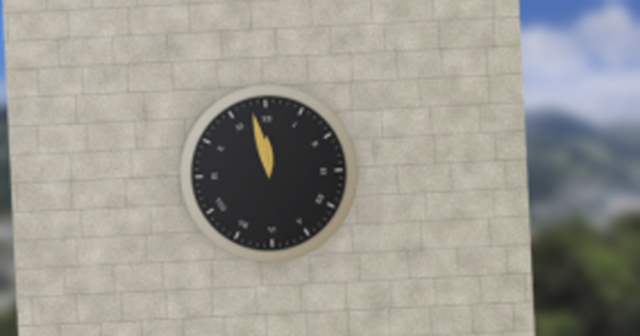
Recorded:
11.58
